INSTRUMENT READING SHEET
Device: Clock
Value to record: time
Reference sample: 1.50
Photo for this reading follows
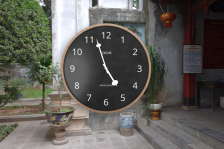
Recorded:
4.57
